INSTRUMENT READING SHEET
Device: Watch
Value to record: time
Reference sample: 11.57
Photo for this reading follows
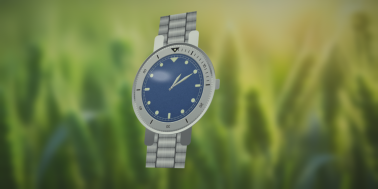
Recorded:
1.10
